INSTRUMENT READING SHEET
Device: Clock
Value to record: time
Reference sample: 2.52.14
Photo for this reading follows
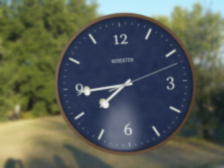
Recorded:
7.44.12
